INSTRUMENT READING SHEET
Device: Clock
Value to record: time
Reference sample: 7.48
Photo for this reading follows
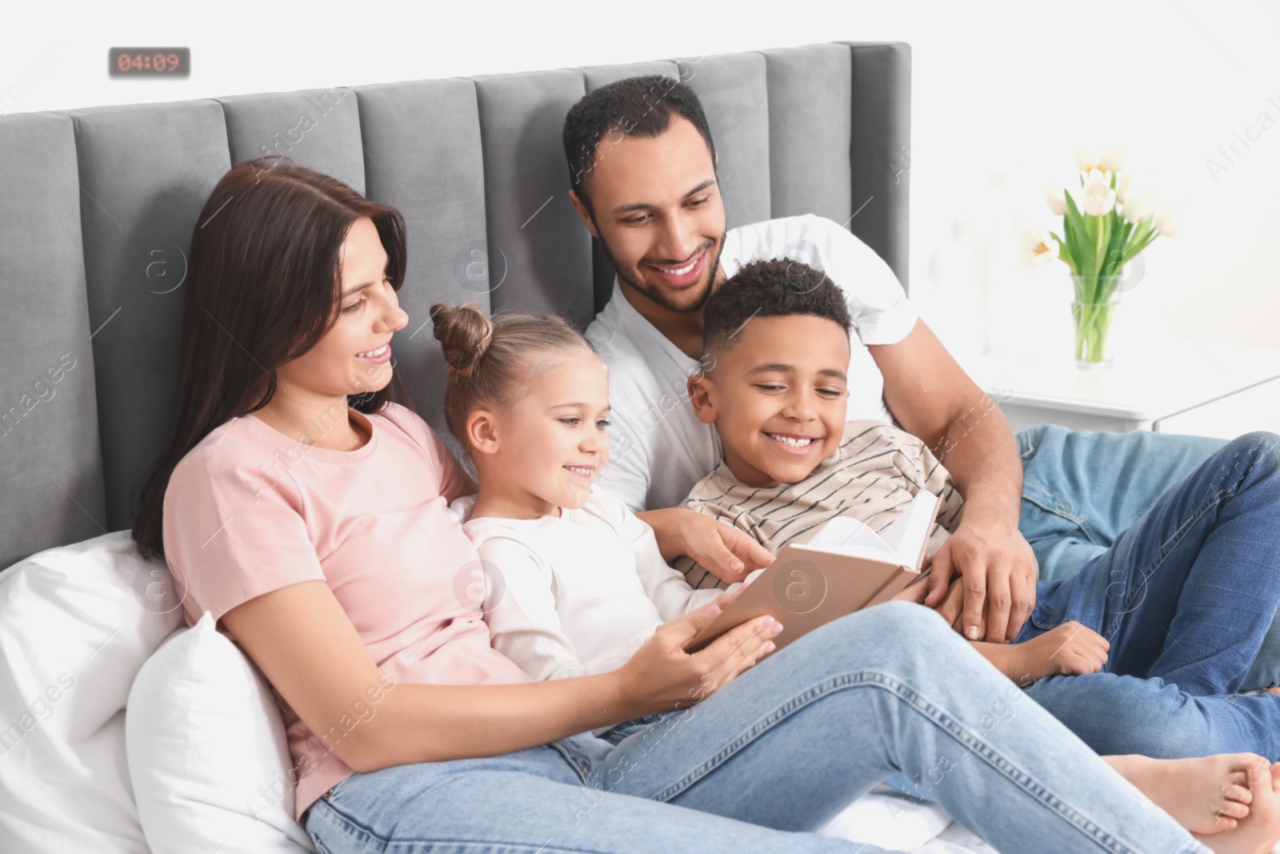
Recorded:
4.09
